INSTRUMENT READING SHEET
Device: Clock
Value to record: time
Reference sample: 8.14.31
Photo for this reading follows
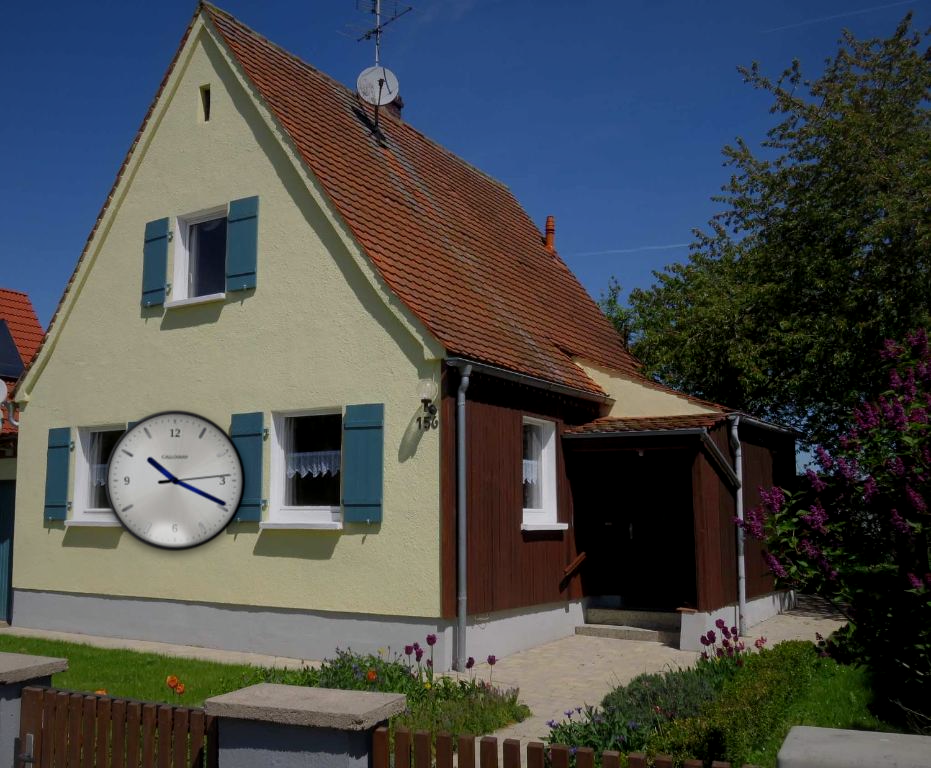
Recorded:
10.19.14
